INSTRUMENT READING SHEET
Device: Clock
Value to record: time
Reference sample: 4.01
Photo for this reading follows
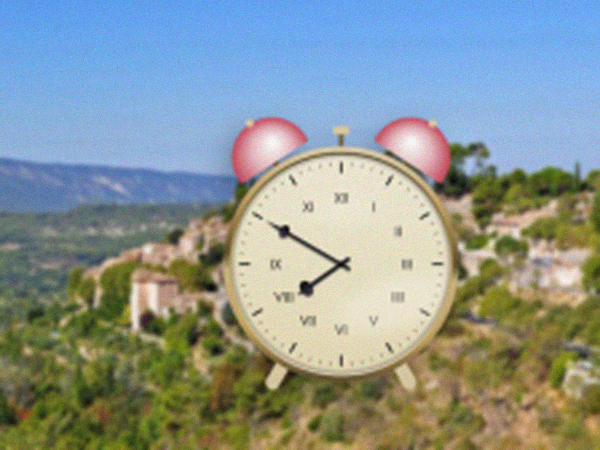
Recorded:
7.50
